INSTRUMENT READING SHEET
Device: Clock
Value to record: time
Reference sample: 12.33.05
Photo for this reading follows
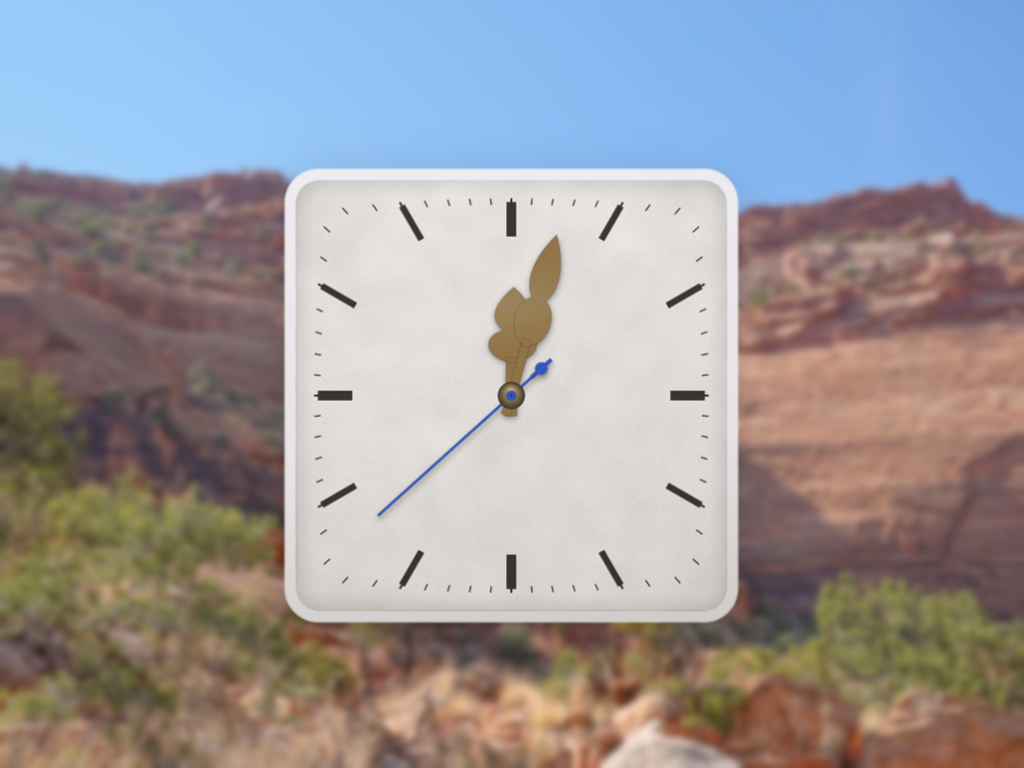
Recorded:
12.02.38
